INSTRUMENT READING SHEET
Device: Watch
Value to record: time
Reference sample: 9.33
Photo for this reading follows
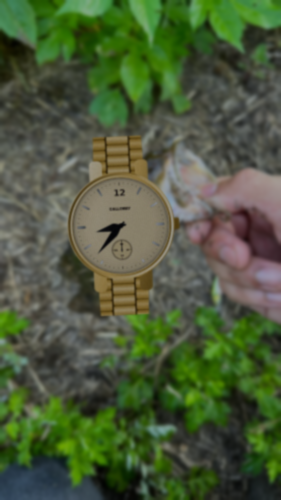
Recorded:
8.37
